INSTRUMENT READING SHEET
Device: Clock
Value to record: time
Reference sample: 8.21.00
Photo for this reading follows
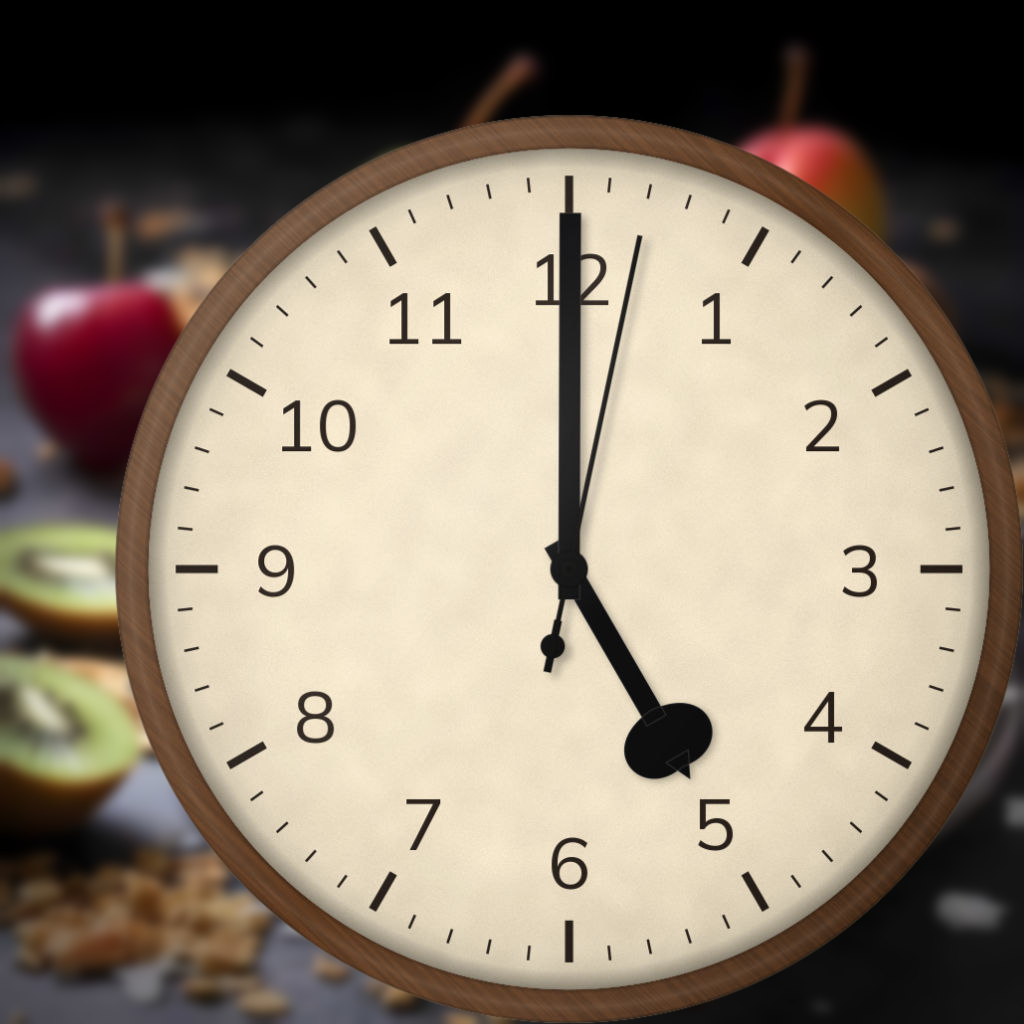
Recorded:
5.00.02
